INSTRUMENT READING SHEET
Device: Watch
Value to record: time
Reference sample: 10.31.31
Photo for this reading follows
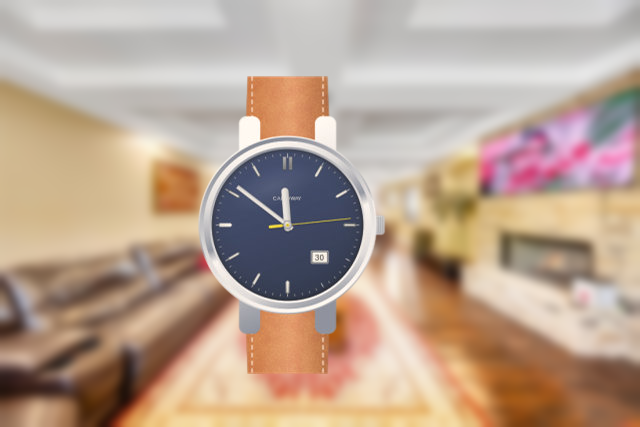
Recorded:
11.51.14
